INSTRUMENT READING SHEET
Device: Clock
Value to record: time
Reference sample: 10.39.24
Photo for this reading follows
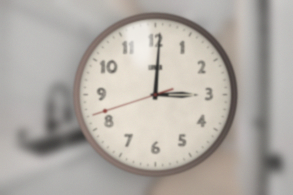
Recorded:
3.00.42
